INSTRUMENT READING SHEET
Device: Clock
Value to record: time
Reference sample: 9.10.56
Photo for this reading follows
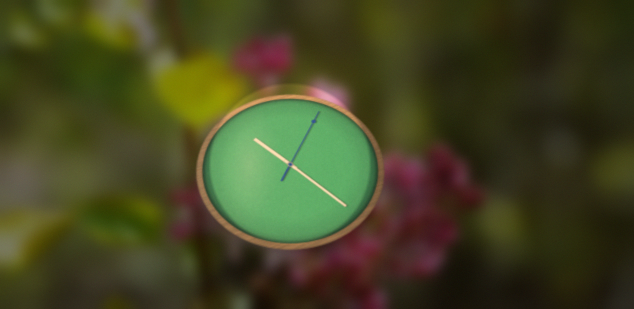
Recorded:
10.22.04
